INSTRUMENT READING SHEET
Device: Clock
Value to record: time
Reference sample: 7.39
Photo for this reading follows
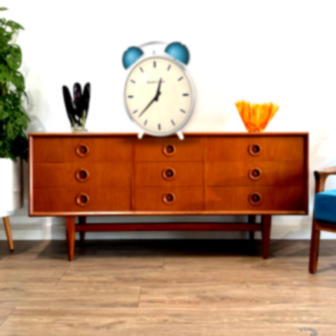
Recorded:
12.38
